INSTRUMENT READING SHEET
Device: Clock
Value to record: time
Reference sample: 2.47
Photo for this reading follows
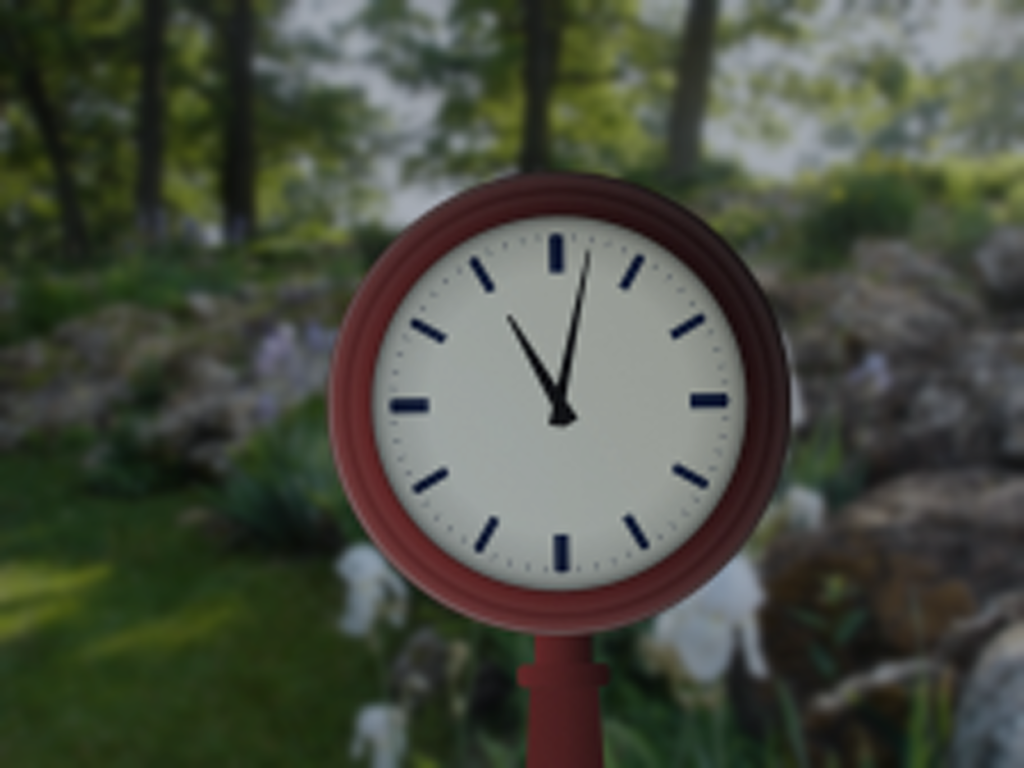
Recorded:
11.02
